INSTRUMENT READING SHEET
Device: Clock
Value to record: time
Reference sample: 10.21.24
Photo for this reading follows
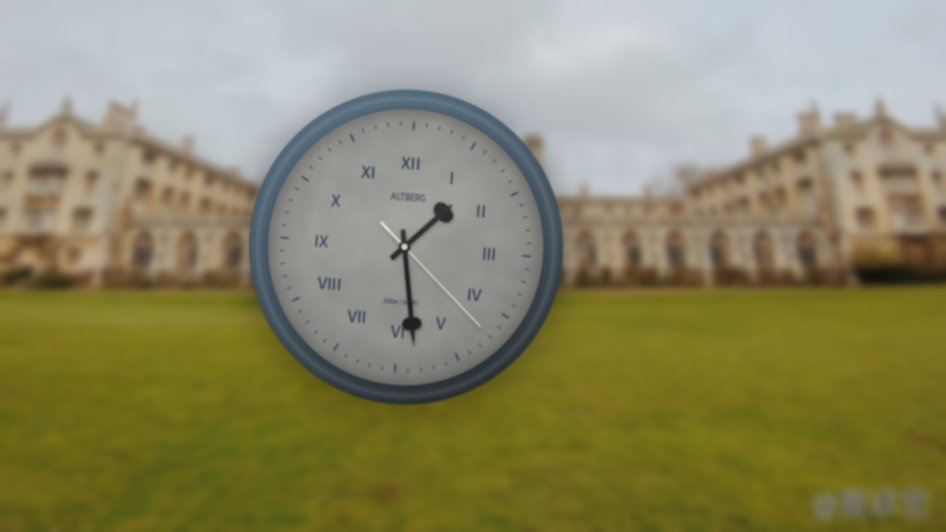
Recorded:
1.28.22
